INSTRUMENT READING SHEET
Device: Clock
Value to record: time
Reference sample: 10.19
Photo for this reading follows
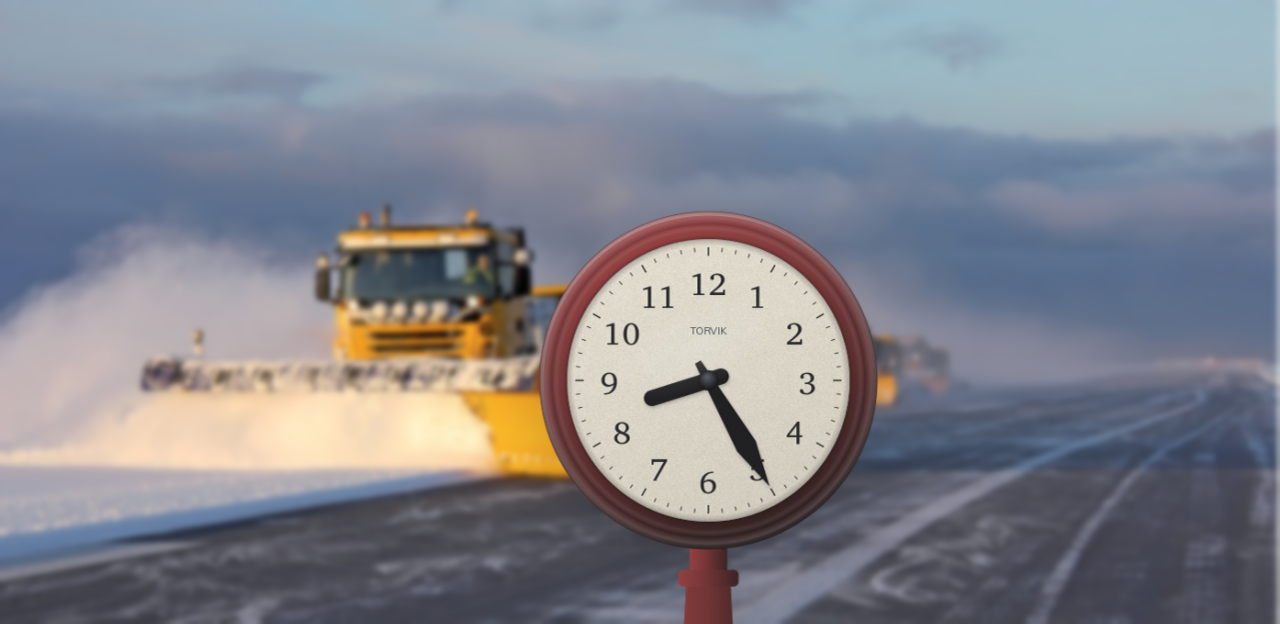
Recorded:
8.25
